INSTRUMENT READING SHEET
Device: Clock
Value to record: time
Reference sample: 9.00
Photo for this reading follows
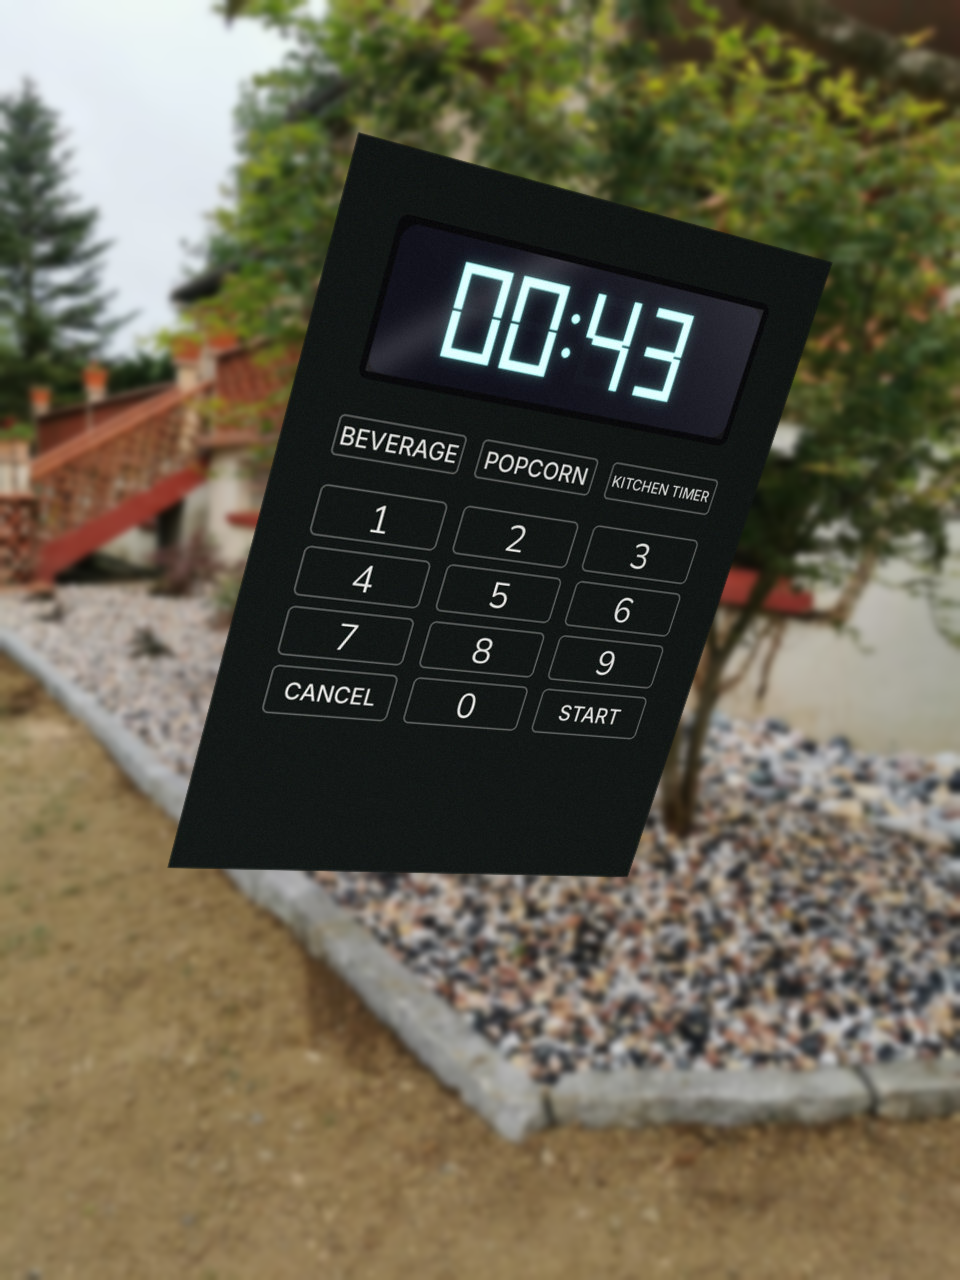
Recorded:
0.43
